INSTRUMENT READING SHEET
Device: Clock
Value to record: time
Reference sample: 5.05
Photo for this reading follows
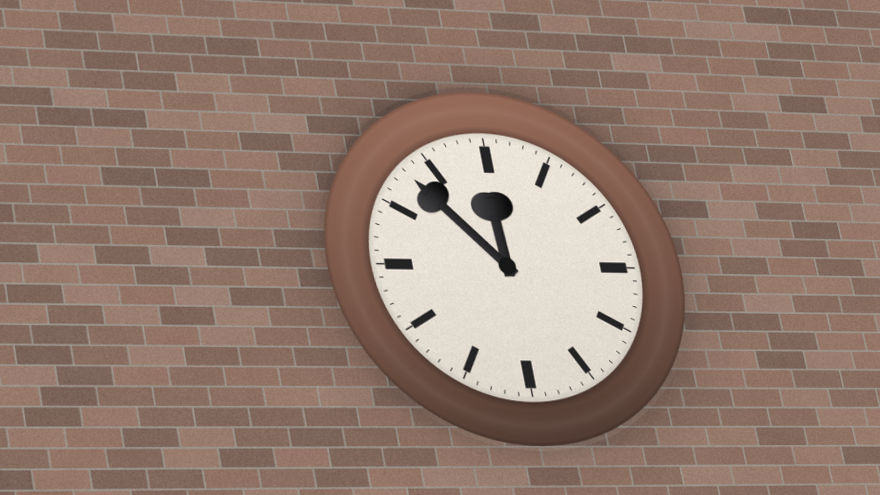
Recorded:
11.53
